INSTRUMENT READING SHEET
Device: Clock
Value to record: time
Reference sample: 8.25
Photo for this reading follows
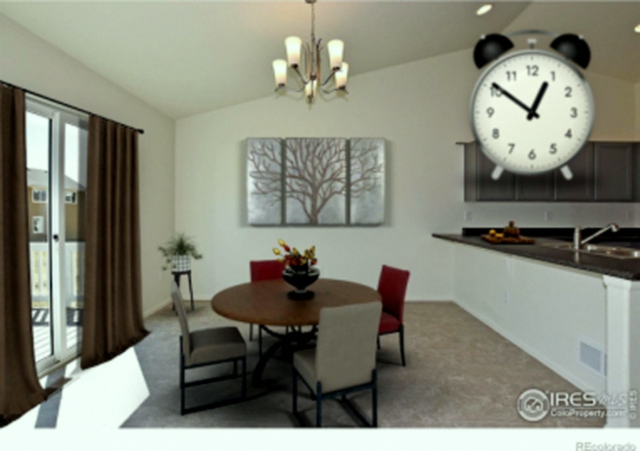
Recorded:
12.51
